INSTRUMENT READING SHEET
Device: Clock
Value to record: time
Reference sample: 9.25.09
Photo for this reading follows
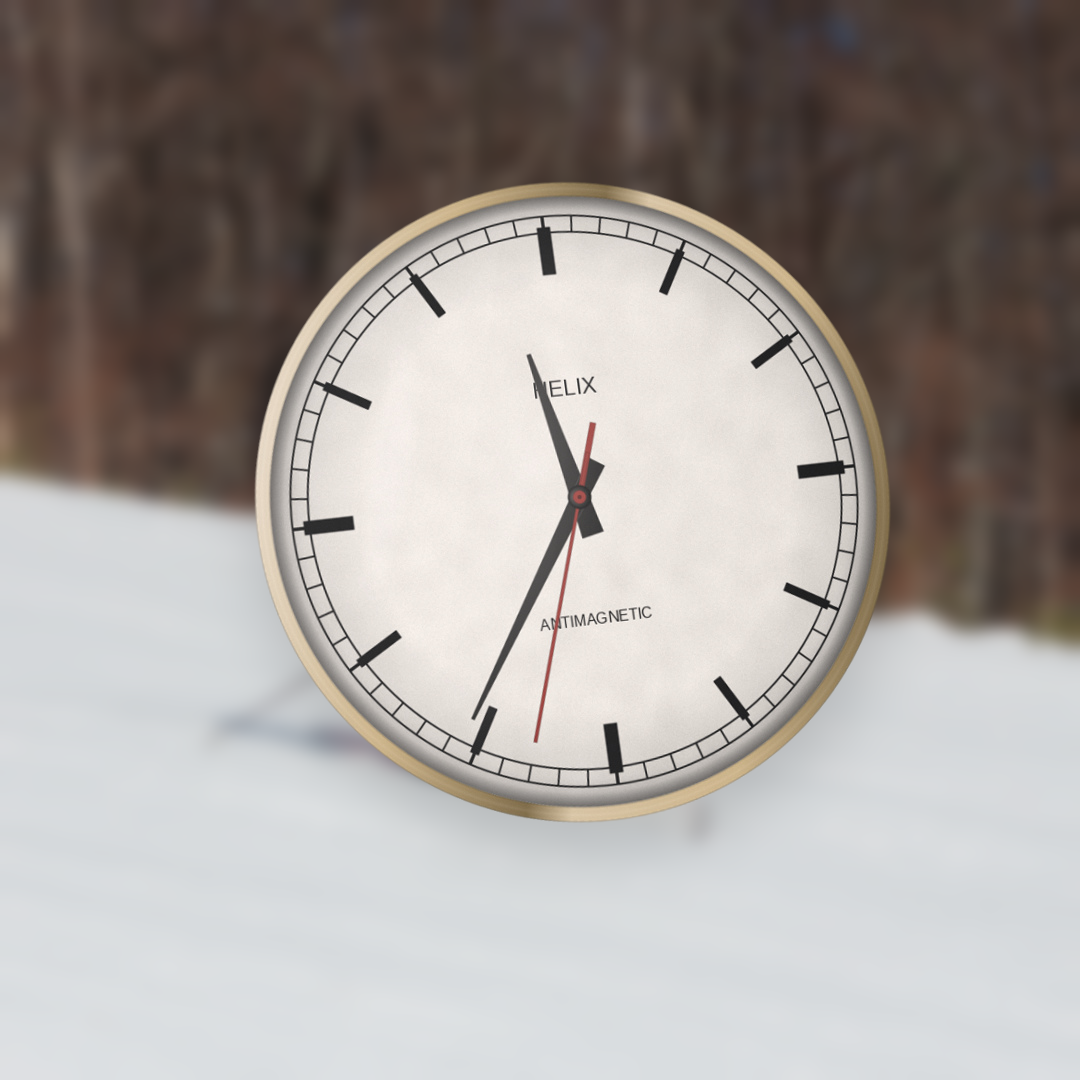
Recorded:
11.35.33
